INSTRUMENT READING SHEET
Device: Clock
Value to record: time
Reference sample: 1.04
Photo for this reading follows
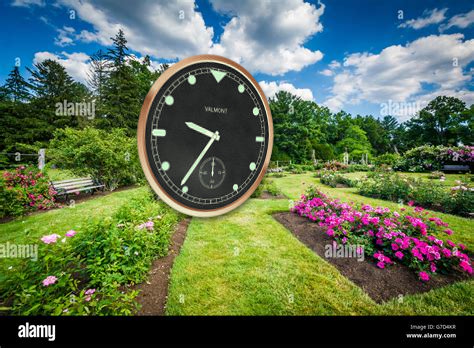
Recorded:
9.36
